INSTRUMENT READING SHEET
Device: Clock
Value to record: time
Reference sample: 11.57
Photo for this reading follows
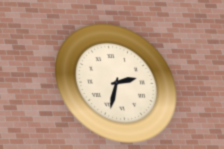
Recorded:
2.34
